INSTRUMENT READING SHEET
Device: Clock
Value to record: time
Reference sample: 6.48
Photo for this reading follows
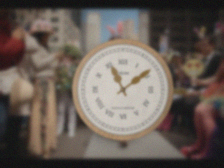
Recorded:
11.09
